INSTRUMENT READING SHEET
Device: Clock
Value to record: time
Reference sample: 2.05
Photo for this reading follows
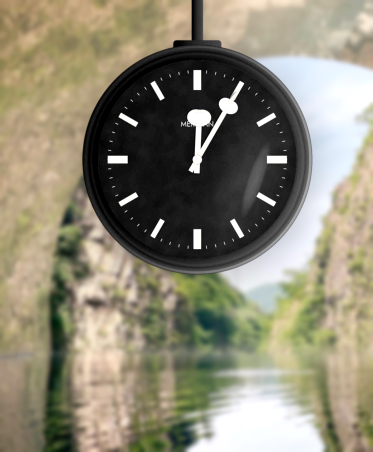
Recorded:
12.05
